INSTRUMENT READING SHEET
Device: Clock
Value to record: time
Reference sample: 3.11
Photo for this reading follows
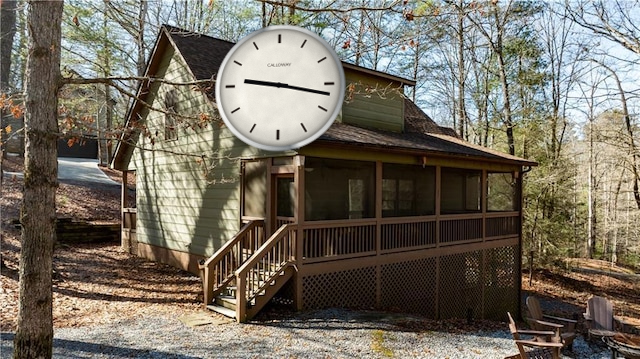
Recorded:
9.17
